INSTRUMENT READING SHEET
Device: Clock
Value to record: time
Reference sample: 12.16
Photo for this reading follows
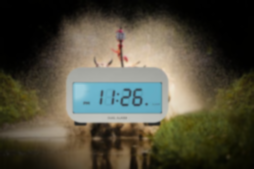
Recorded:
11.26
